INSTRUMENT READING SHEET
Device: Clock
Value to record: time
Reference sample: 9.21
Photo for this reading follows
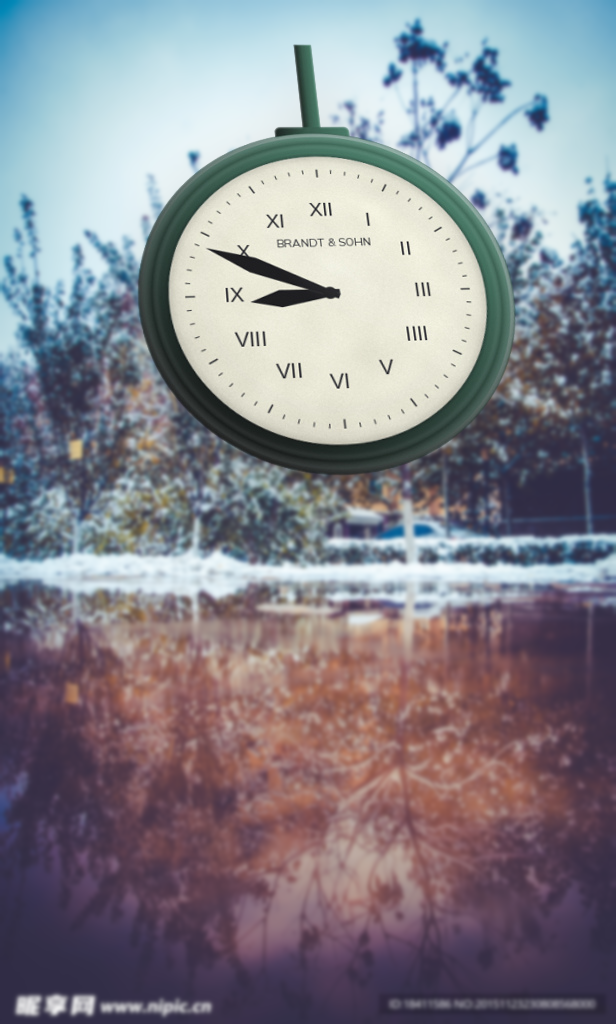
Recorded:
8.49
